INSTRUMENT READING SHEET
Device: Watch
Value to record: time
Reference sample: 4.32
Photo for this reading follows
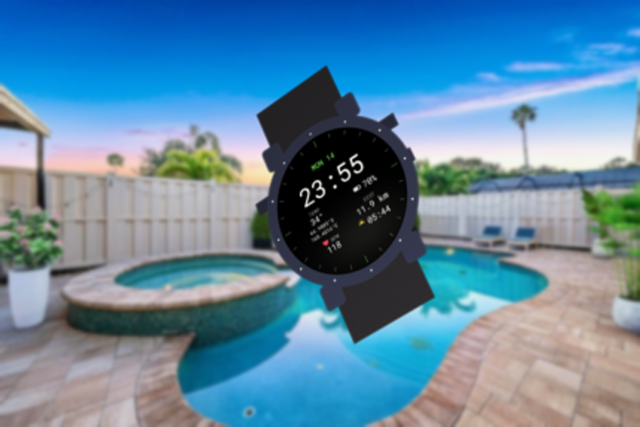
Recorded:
23.55
